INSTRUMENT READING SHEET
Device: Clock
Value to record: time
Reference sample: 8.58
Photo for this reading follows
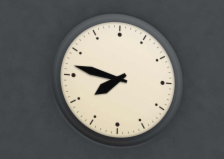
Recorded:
7.47
